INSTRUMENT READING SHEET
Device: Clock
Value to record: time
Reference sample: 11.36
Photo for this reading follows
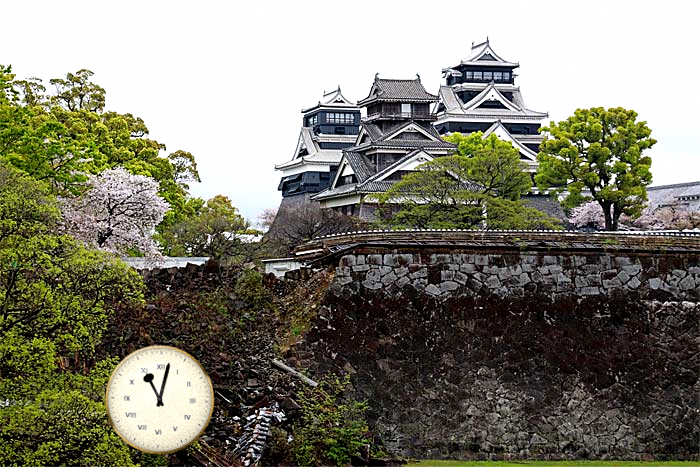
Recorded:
11.02
